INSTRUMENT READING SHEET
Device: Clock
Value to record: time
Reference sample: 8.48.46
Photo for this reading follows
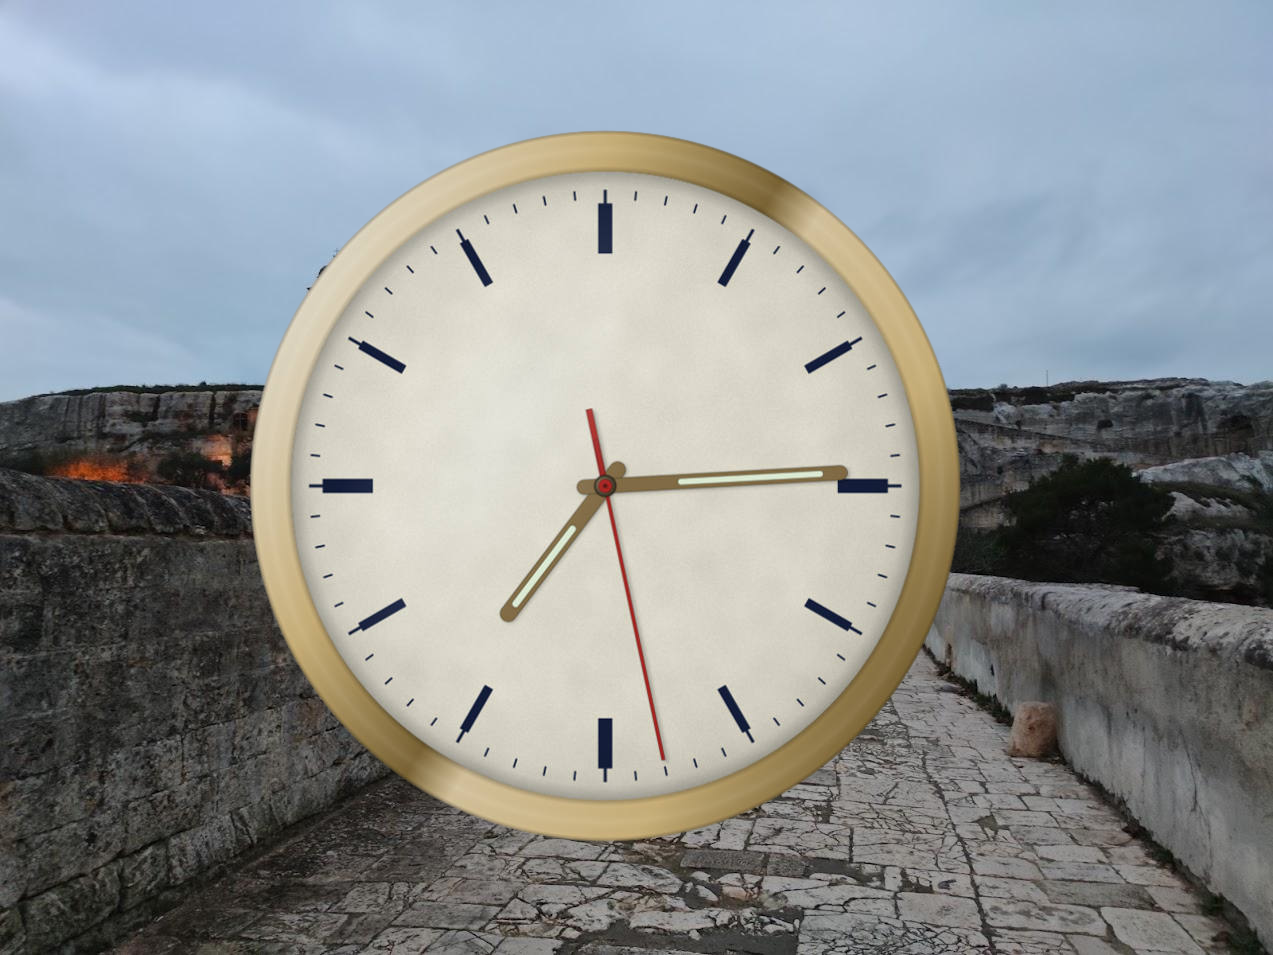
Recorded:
7.14.28
